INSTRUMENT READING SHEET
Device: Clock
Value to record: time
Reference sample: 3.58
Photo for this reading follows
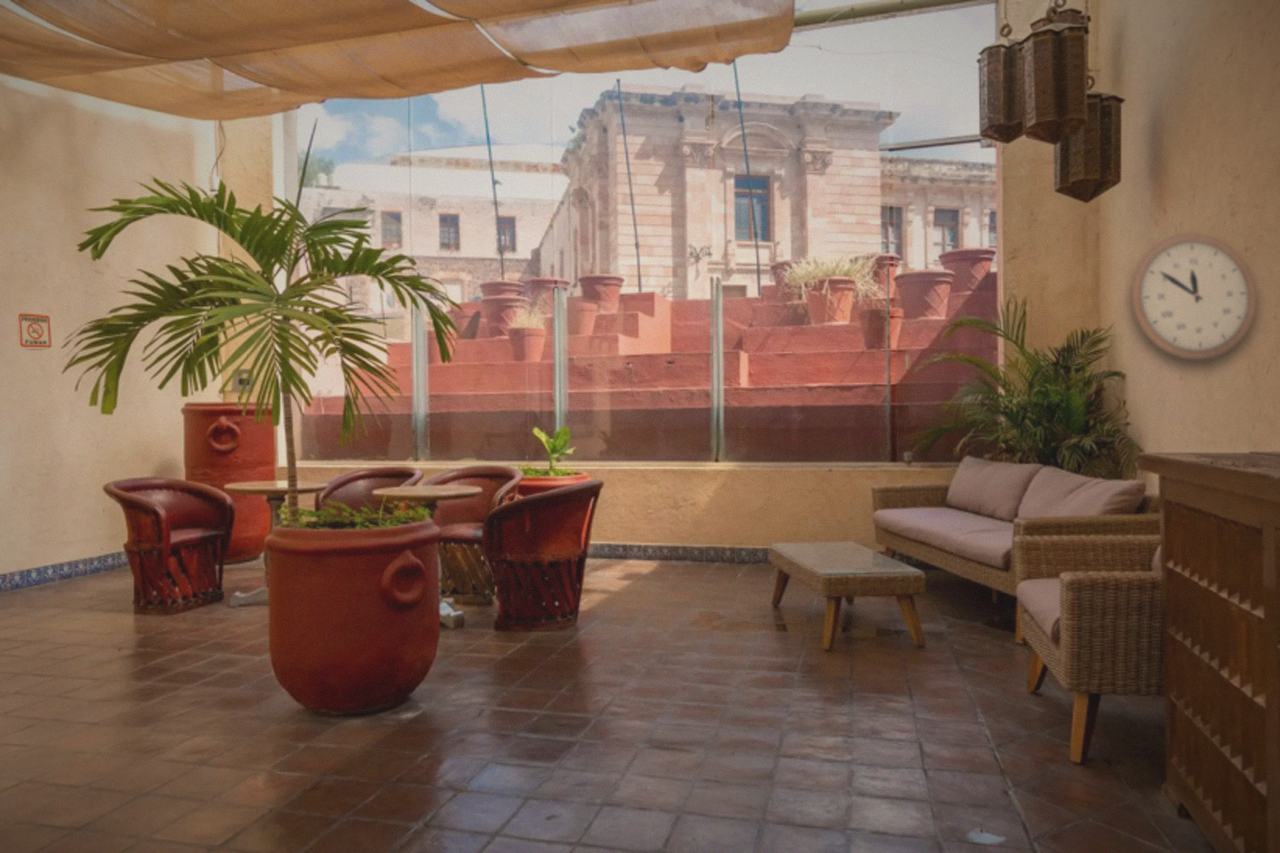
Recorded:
11.51
